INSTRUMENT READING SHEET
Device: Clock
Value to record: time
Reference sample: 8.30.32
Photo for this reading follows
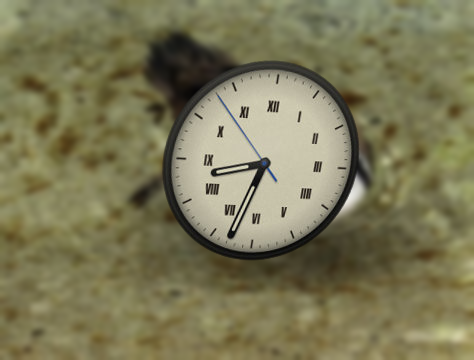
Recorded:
8.32.53
